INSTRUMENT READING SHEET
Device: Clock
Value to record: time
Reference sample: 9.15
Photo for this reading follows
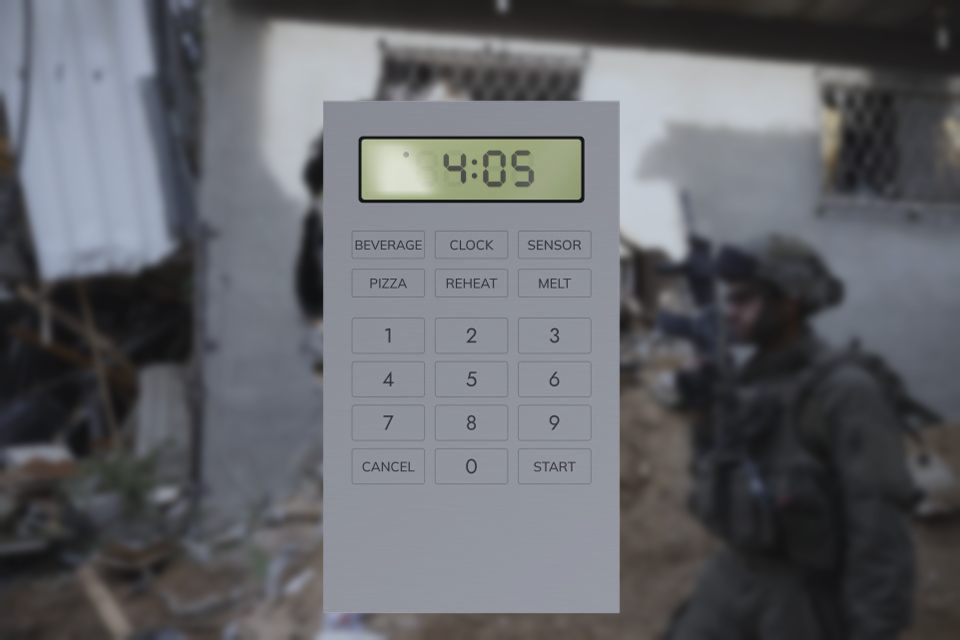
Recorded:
4.05
